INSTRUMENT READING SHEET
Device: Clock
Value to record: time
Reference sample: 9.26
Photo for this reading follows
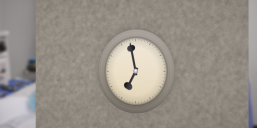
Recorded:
6.58
